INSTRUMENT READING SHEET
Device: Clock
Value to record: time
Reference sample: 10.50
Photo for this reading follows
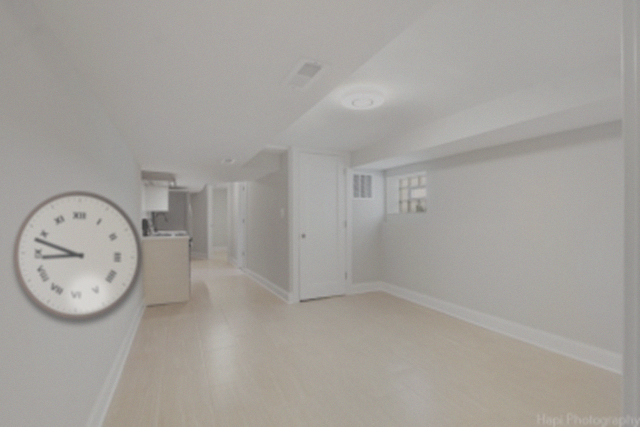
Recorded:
8.48
